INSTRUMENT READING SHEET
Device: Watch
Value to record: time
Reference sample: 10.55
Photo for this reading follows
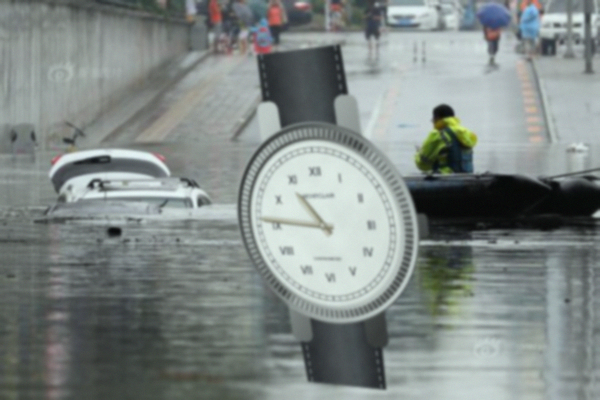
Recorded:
10.46
